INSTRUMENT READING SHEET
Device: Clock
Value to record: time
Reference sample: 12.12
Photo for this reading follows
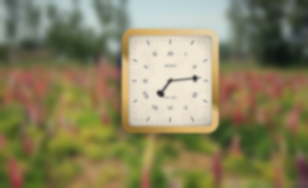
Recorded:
7.14
